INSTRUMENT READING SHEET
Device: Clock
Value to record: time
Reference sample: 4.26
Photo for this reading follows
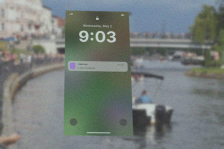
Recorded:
9.03
